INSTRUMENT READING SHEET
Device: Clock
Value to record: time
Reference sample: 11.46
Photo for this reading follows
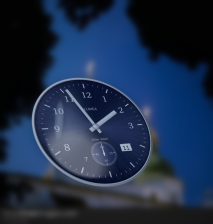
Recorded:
1.56
